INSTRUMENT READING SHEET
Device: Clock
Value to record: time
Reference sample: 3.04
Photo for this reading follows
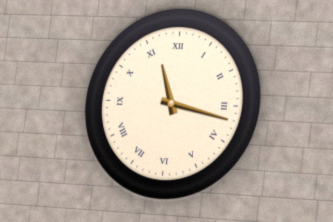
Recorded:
11.17
